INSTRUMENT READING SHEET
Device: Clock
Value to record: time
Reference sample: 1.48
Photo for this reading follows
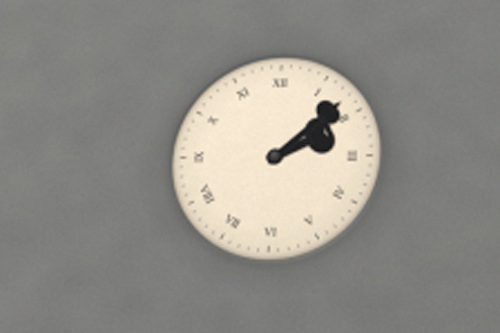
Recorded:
2.08
